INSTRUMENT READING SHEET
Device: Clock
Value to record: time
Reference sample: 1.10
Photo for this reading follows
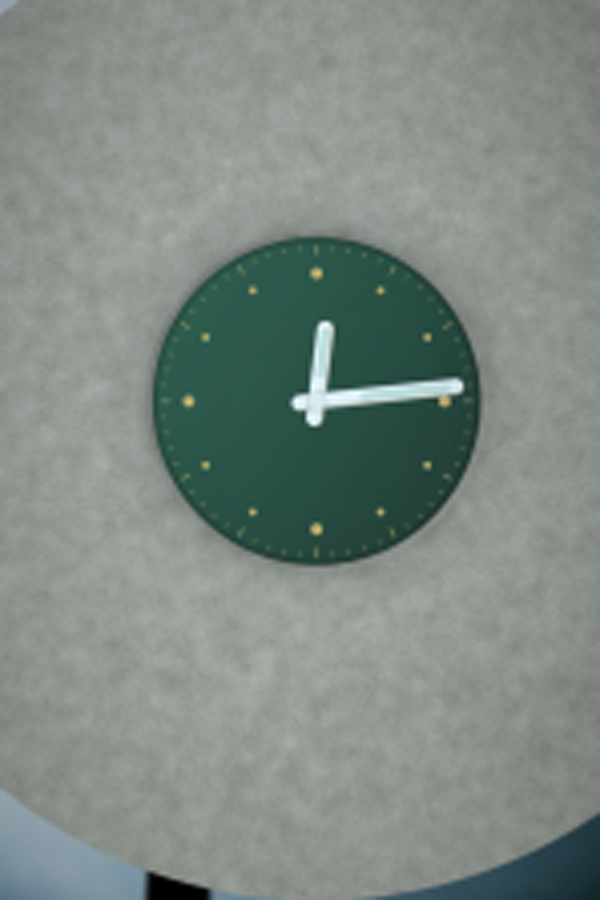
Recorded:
12.14
